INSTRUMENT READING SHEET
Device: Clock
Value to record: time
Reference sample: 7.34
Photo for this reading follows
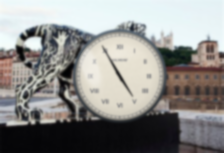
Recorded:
4.55
